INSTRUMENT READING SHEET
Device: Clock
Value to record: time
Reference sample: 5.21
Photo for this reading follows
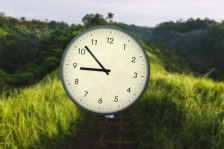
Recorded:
8.52
